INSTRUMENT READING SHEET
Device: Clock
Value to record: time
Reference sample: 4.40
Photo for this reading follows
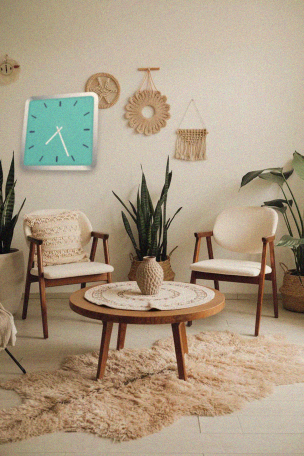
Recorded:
7.26
